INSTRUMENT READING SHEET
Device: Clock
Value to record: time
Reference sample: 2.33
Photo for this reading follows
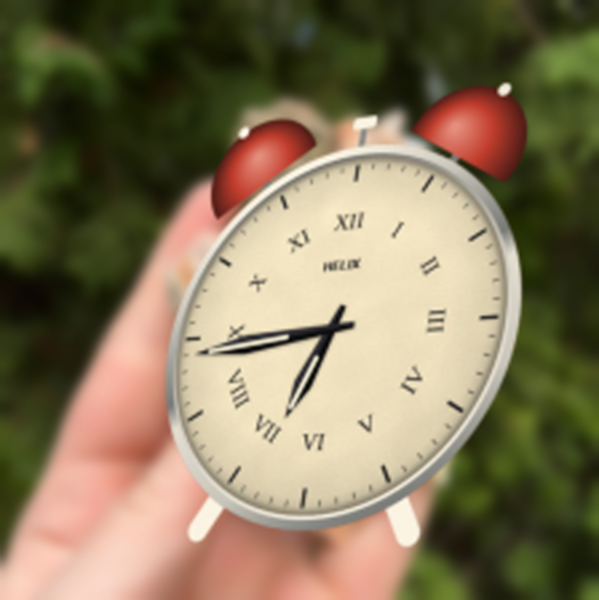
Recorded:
6.44
